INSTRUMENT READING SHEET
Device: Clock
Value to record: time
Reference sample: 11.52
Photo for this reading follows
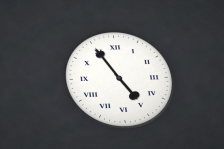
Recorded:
4.55
